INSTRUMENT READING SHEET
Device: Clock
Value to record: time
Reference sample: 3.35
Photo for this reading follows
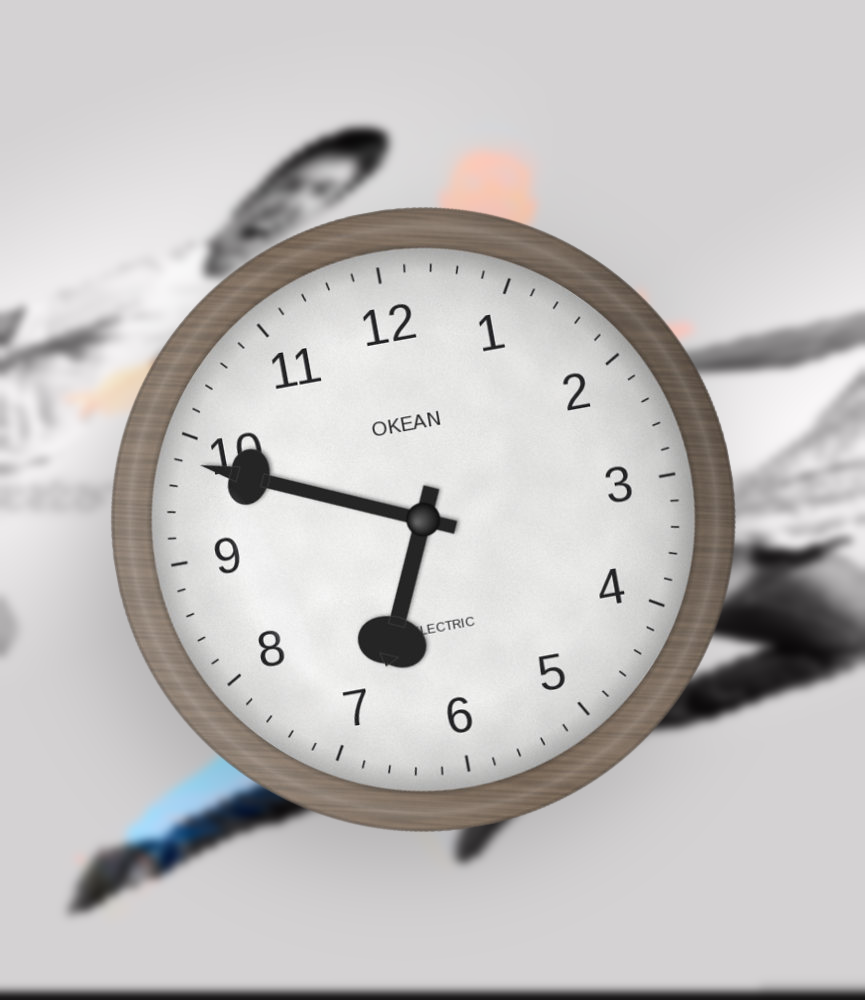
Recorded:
6.49
